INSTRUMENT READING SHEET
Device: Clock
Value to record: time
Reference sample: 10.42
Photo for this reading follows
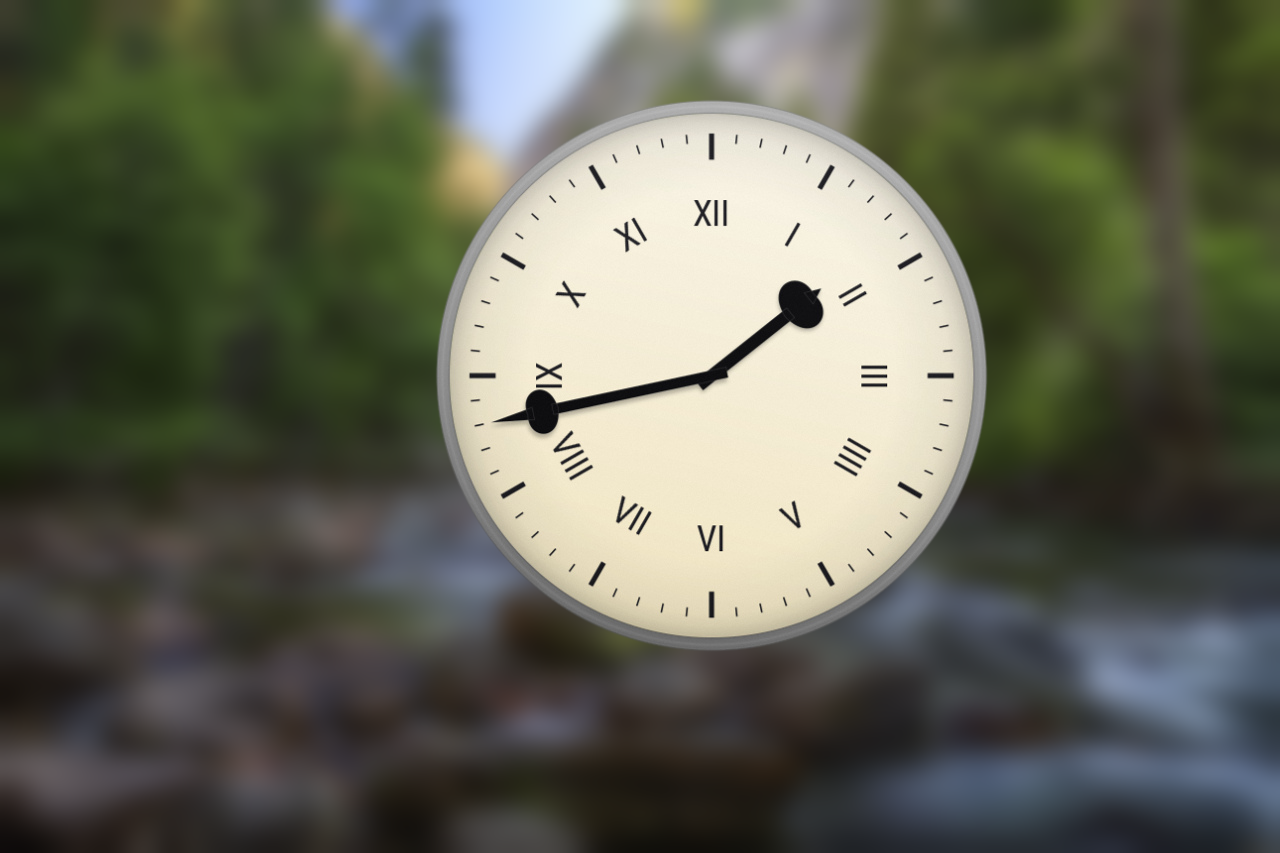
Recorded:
1.43
